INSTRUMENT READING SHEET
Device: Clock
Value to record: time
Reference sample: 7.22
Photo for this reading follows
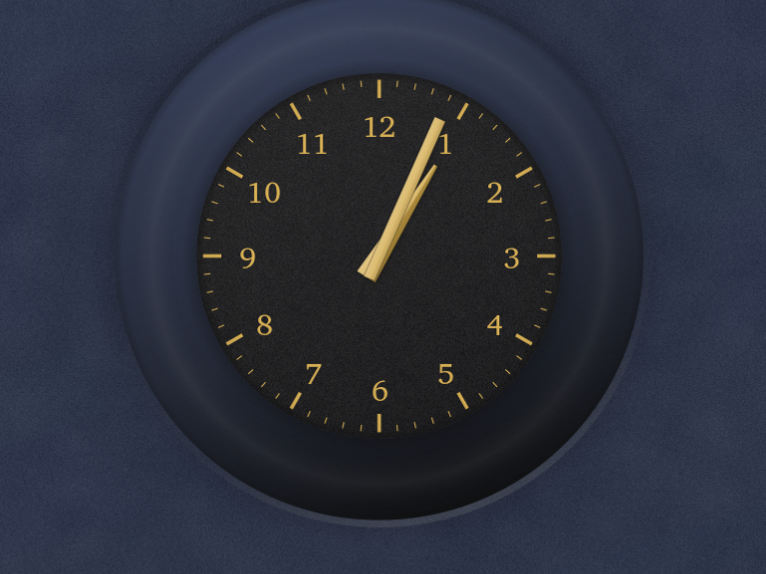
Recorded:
1.04
